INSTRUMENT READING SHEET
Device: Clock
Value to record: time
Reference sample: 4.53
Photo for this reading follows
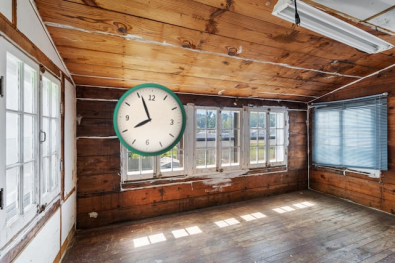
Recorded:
7.56
